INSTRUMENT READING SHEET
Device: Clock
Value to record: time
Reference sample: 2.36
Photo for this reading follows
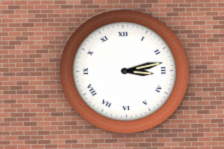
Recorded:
3.13
